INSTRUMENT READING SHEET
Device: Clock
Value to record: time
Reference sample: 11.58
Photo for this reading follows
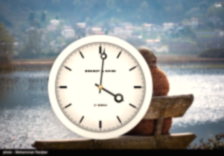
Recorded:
4.01
